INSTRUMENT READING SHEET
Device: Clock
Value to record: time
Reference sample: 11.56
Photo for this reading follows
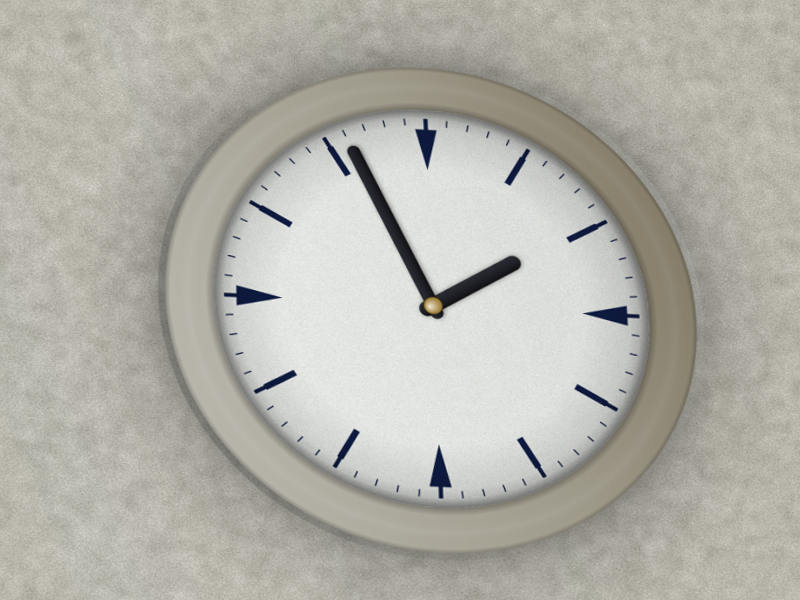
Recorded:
1.56
